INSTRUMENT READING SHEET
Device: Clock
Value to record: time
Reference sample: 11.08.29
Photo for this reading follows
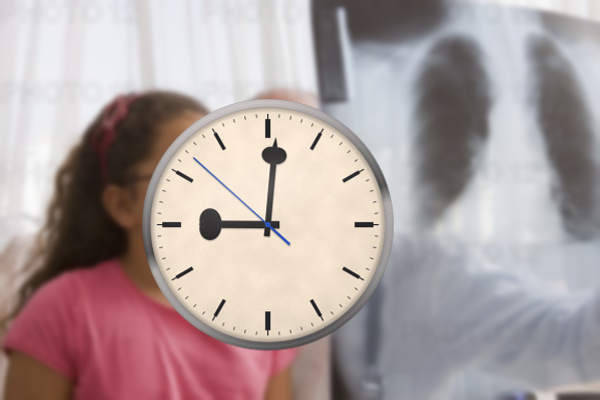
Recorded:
9.00.52
